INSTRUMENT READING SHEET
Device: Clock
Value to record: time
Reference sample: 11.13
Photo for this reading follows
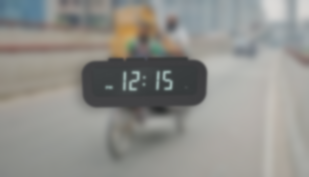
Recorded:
12.15
